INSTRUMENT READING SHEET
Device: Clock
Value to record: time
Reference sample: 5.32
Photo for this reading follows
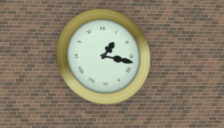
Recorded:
1.17
